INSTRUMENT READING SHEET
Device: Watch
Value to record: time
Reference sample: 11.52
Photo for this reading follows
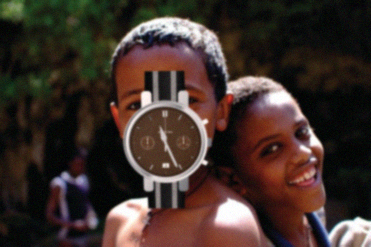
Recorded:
11.26
